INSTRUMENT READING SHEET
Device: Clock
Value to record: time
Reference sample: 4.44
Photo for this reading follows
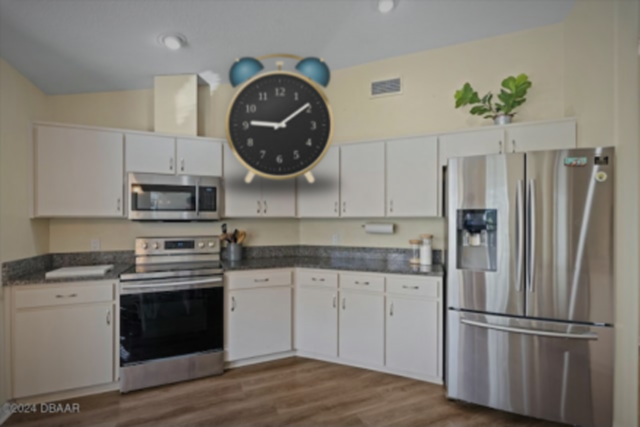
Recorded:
9.09
